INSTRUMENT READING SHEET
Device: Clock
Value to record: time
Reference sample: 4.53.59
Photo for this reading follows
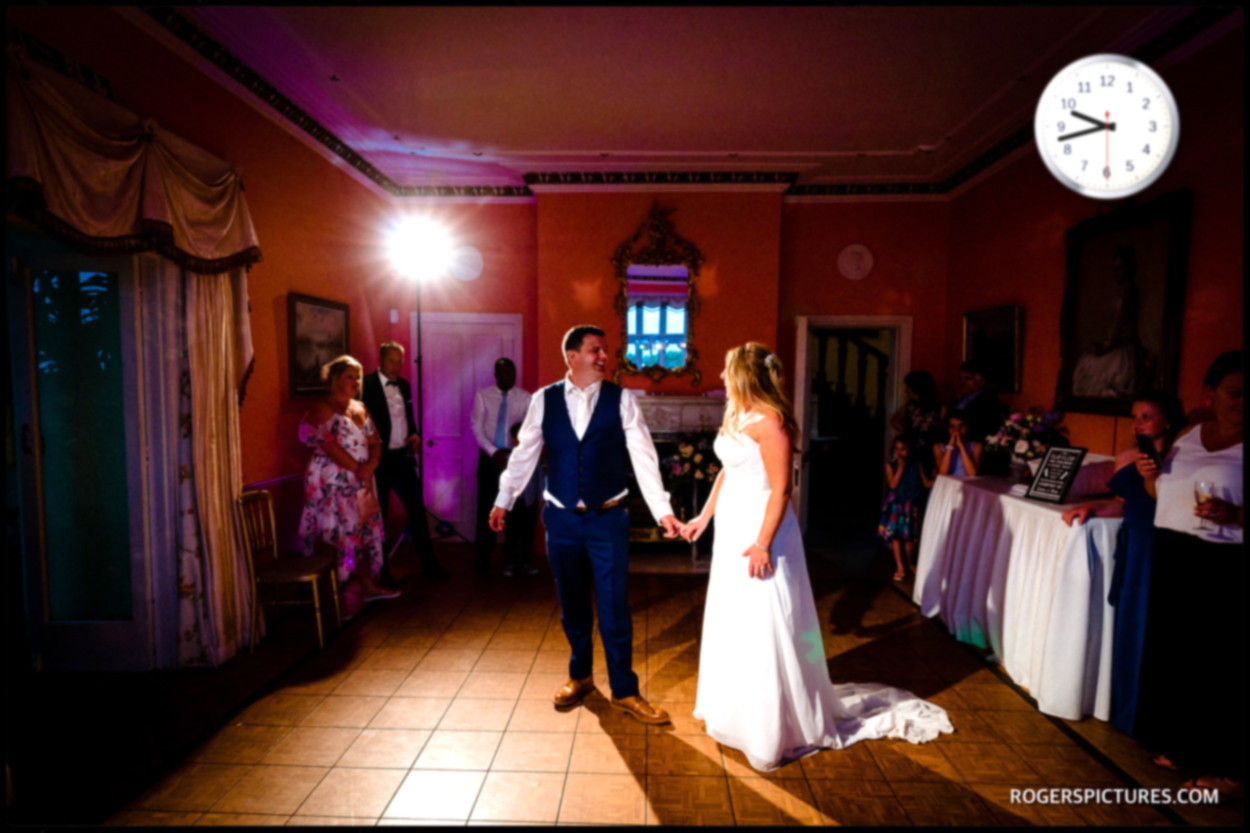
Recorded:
9.42.30
